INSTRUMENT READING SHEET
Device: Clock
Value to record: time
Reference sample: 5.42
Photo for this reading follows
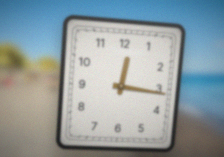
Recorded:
12.16
